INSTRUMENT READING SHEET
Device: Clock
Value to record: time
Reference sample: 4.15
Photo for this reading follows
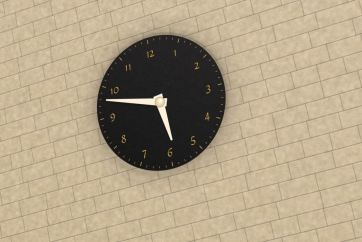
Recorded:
5.48
